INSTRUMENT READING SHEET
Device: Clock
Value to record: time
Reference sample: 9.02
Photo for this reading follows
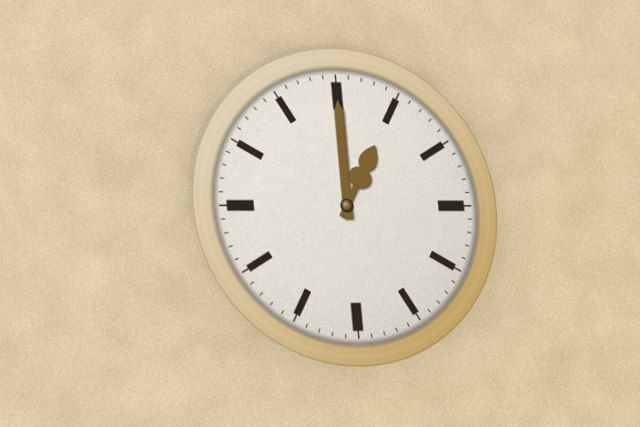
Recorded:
1.00
